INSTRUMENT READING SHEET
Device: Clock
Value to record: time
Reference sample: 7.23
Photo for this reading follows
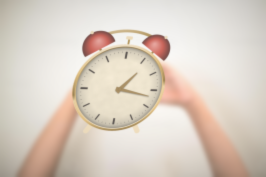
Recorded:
1.17
